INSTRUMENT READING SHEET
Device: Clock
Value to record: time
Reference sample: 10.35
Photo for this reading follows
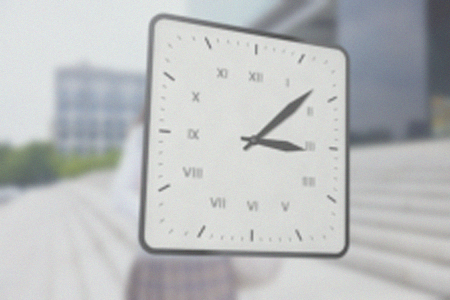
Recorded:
3.08
